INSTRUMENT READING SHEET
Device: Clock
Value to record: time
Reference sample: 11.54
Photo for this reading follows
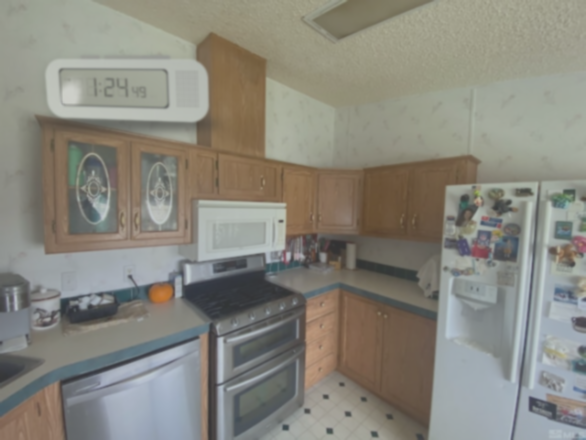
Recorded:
1.24
